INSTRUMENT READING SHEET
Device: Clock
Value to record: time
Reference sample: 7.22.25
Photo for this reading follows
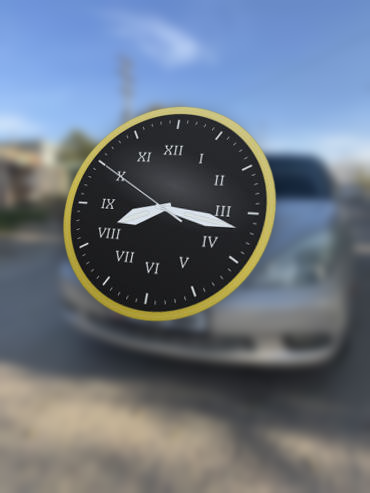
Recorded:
8.16.50
